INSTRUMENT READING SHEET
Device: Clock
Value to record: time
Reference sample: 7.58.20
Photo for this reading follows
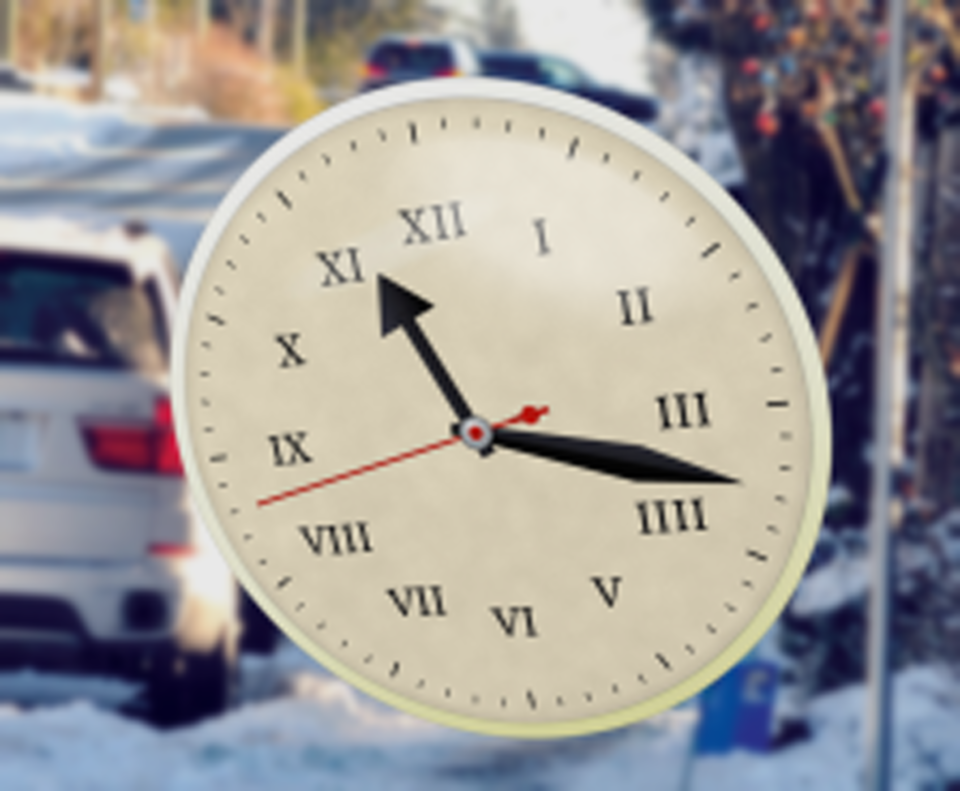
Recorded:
11.17.43
